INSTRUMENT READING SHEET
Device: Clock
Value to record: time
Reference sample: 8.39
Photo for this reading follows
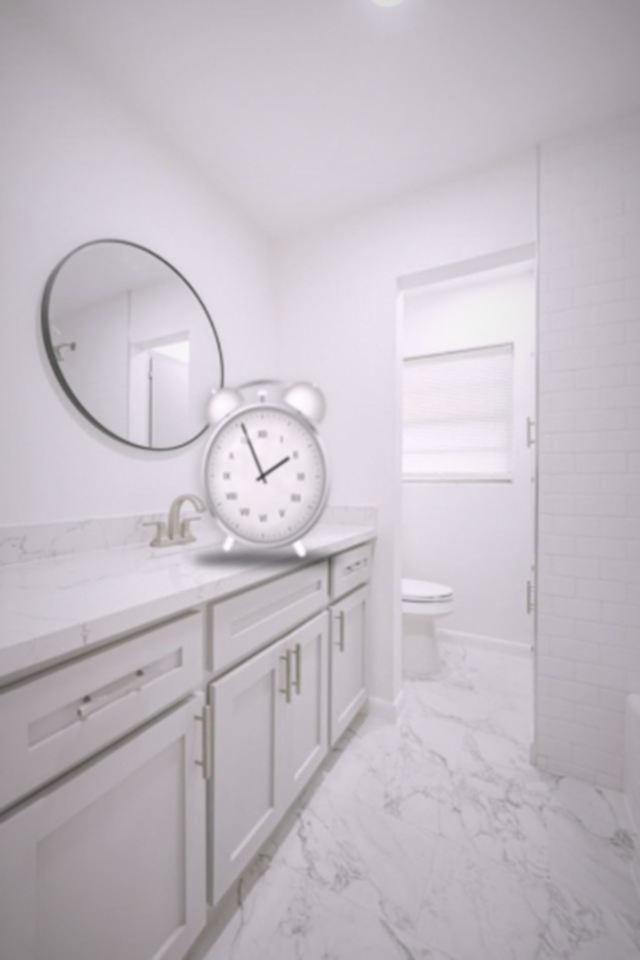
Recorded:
1.56
